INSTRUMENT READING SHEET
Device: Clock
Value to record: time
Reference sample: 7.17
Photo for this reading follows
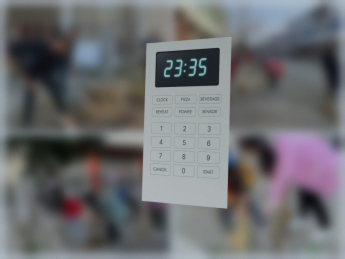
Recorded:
23.35
